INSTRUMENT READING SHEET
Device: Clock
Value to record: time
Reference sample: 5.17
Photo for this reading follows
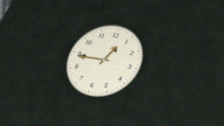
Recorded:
12.44
